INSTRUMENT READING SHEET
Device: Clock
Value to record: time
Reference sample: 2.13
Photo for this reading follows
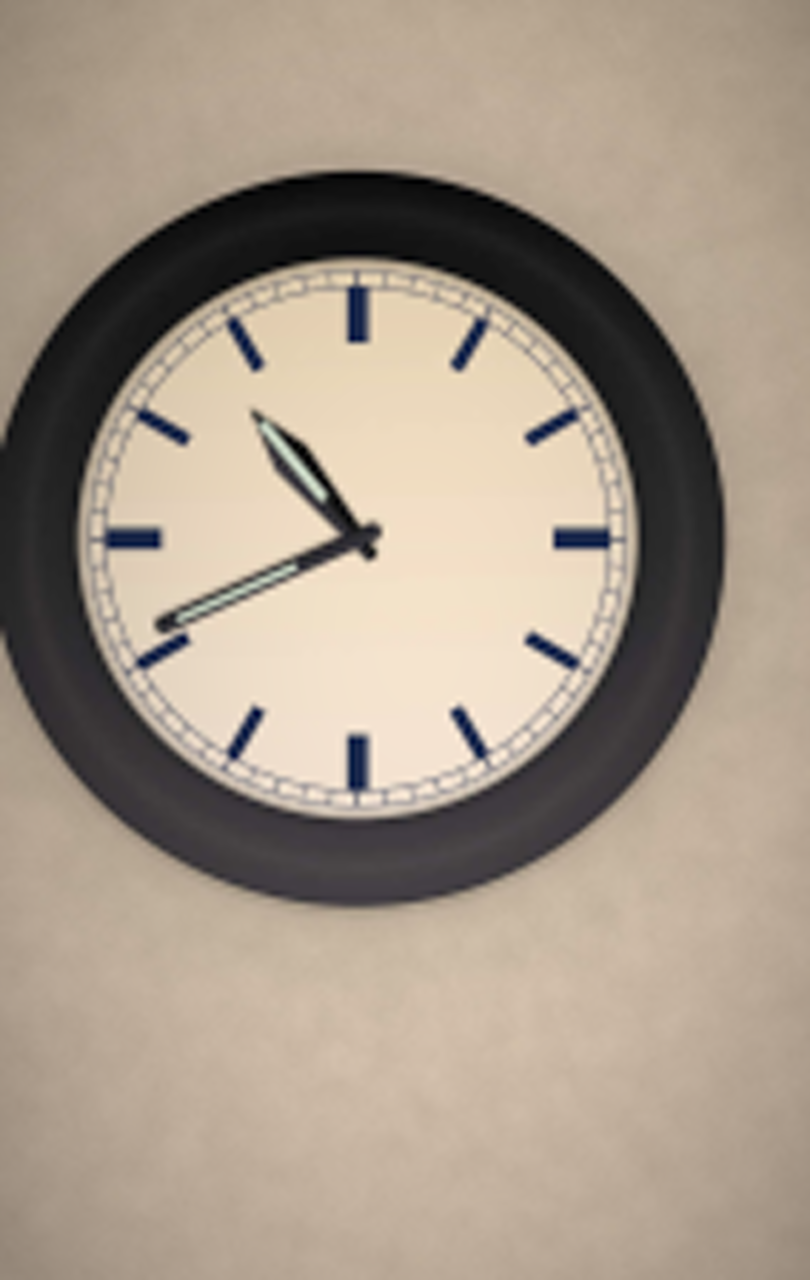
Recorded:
10.41
